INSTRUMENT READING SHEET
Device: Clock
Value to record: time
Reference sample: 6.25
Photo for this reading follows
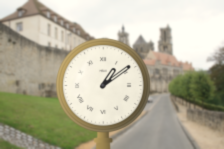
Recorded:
1.09
